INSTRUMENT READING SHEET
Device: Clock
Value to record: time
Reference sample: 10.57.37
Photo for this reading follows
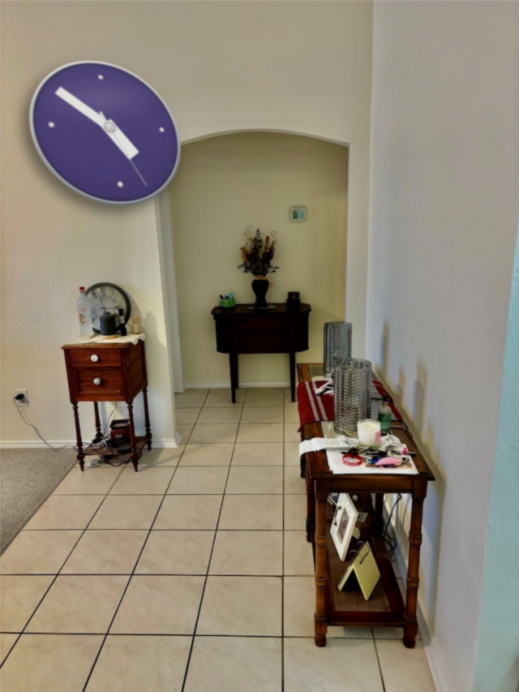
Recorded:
4.51.26
